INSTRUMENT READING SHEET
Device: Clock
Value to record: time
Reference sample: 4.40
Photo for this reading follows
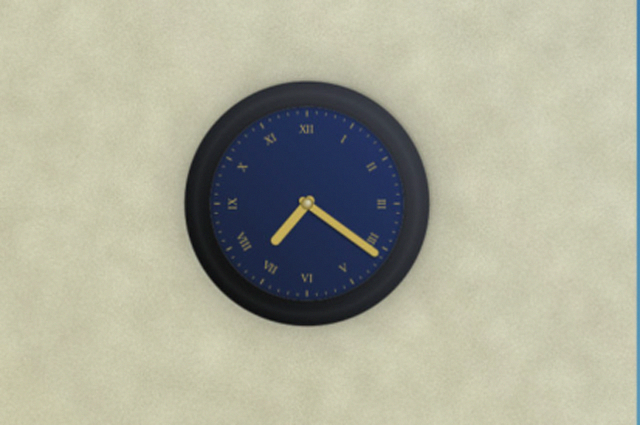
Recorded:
7.21
